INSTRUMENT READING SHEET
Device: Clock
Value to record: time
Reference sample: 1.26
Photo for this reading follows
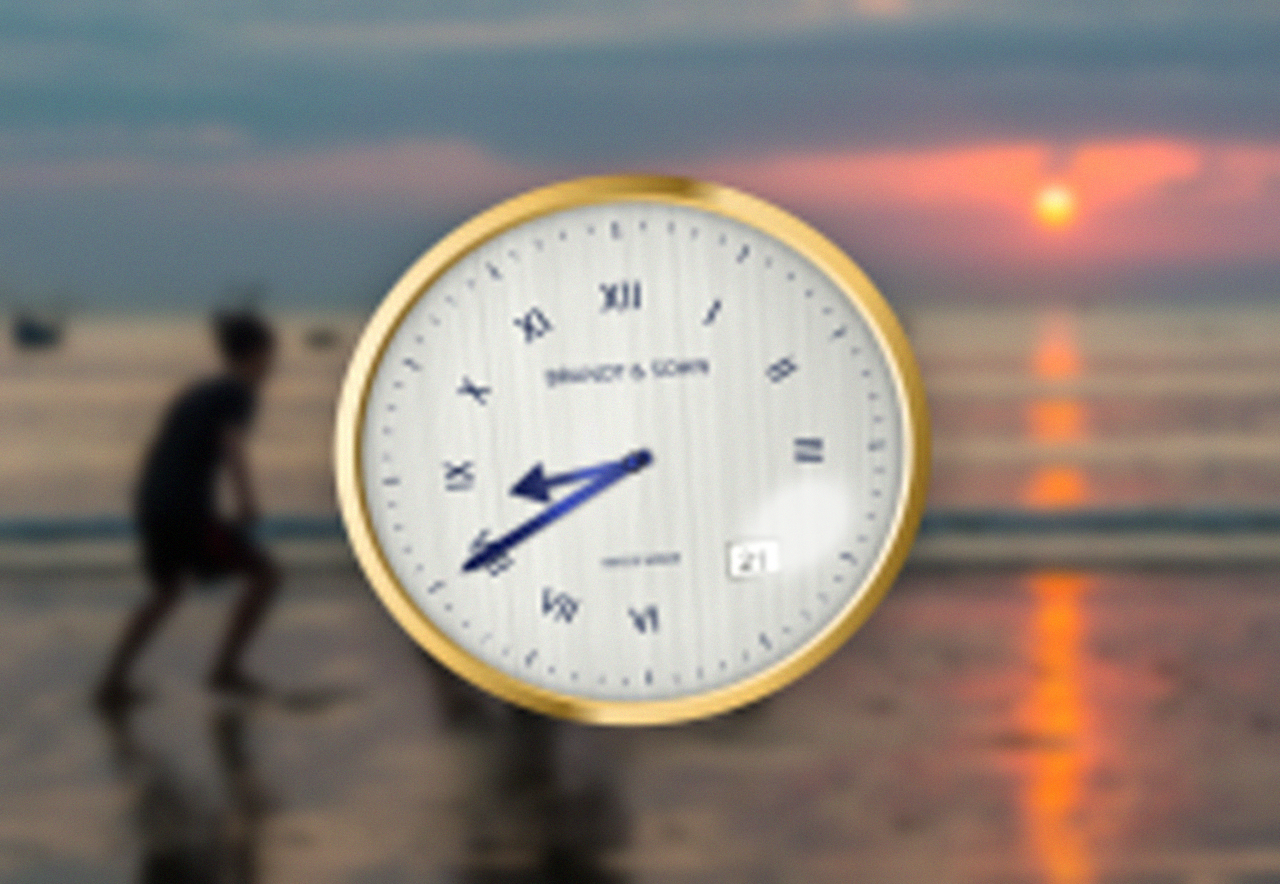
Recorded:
8.40
